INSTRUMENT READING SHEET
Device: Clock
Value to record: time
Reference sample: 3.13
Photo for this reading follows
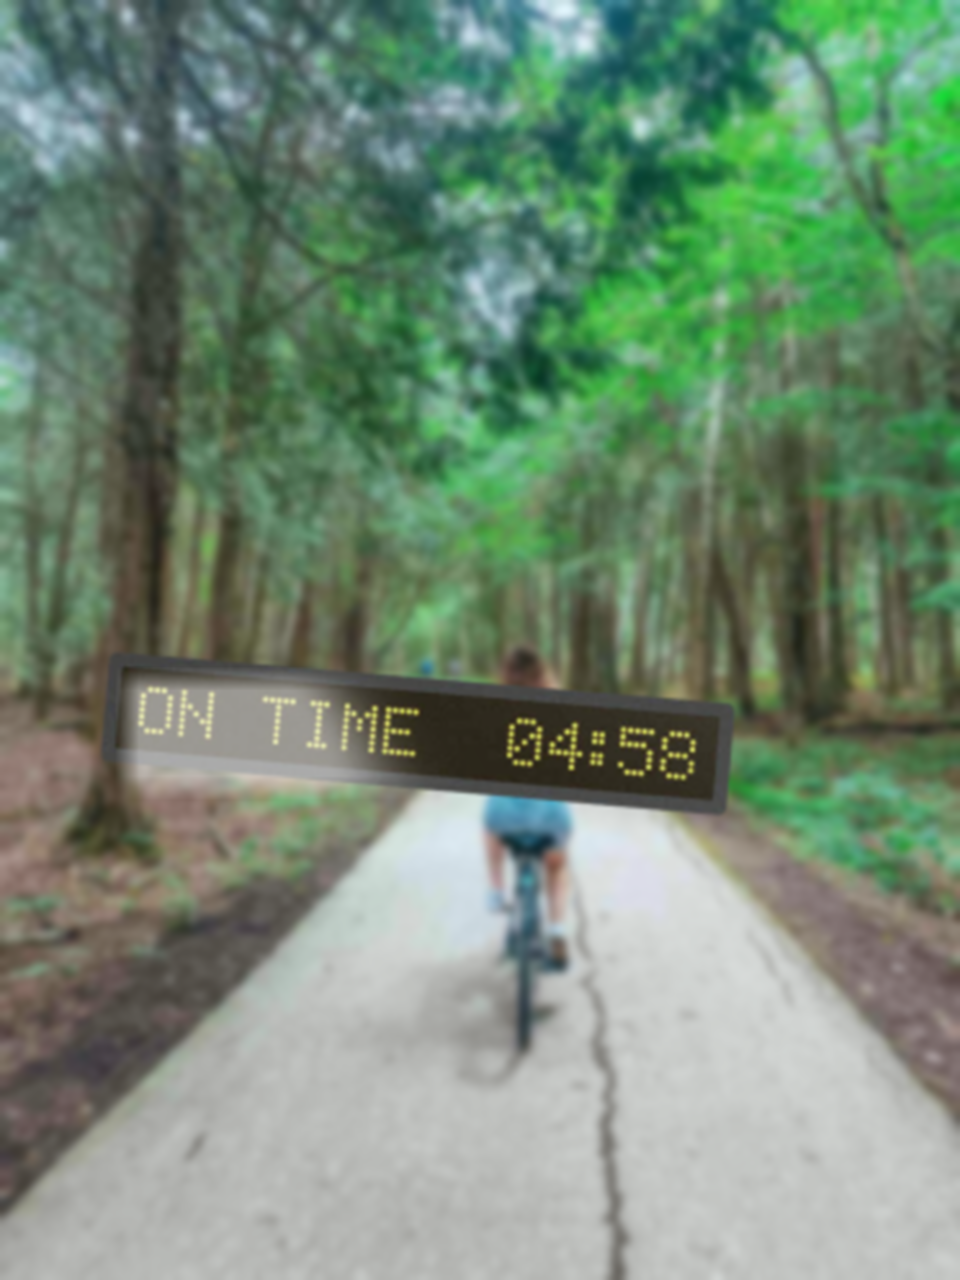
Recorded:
4.58
